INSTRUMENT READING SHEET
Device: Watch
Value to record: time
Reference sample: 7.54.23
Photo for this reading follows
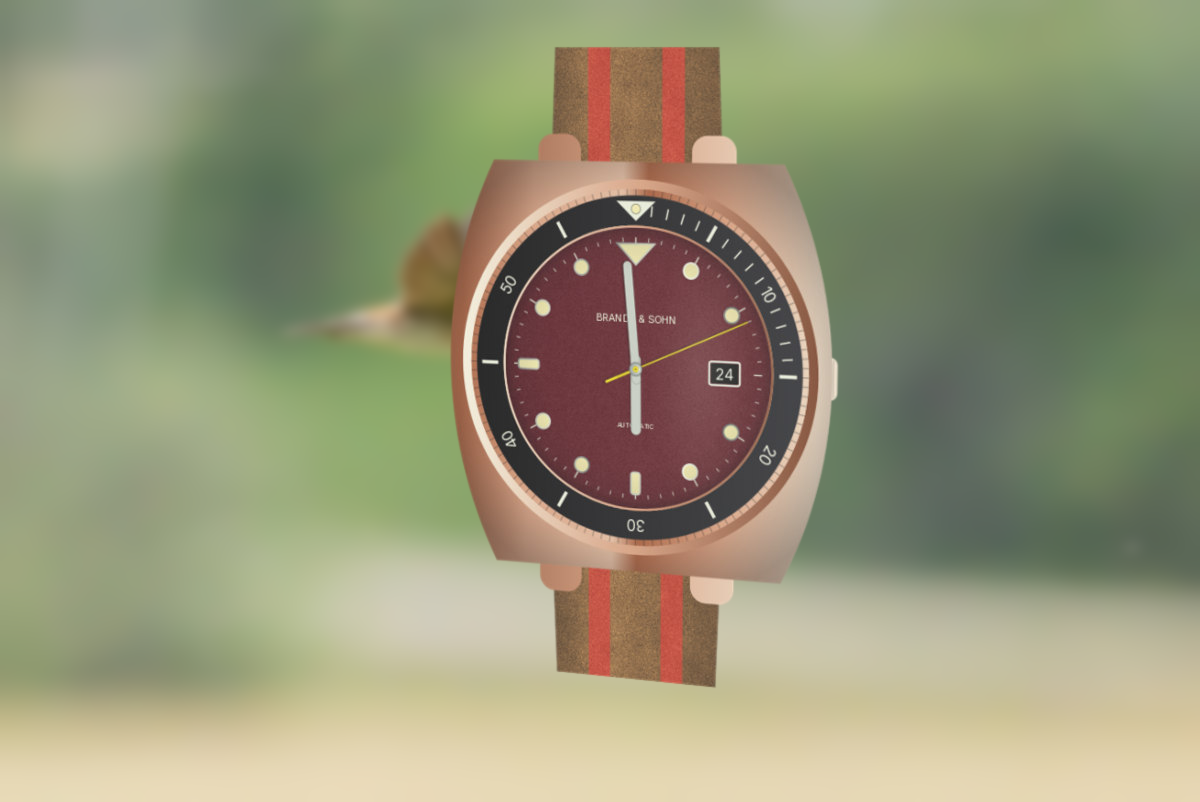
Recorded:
5.59.11
